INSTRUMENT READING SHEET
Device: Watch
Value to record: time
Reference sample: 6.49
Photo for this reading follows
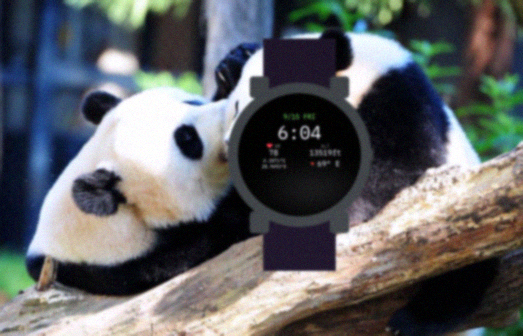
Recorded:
6.04
